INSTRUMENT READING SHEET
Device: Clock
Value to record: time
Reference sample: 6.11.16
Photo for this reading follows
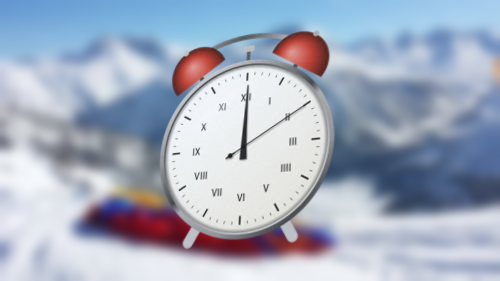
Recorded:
12.00.10
